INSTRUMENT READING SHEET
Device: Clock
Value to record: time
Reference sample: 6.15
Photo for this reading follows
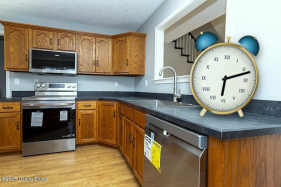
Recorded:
6.12
